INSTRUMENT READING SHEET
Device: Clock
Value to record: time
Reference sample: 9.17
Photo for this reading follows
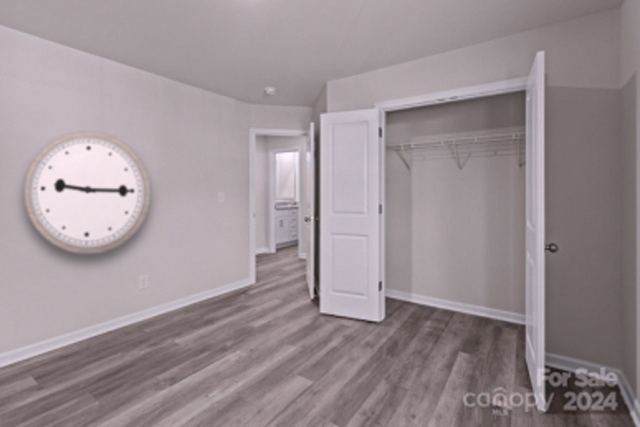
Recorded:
9.15
